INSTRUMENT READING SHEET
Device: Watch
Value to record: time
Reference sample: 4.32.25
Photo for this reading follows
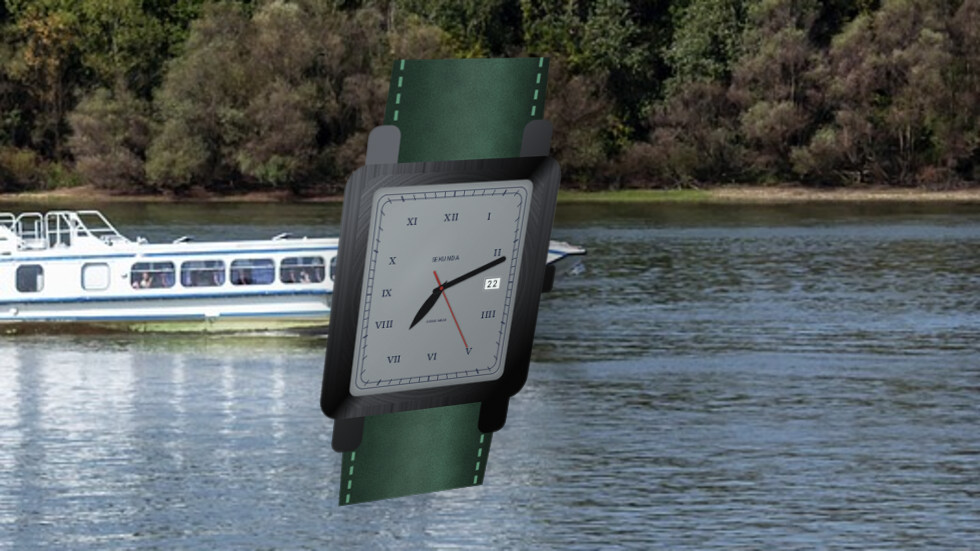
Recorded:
7.11.25
